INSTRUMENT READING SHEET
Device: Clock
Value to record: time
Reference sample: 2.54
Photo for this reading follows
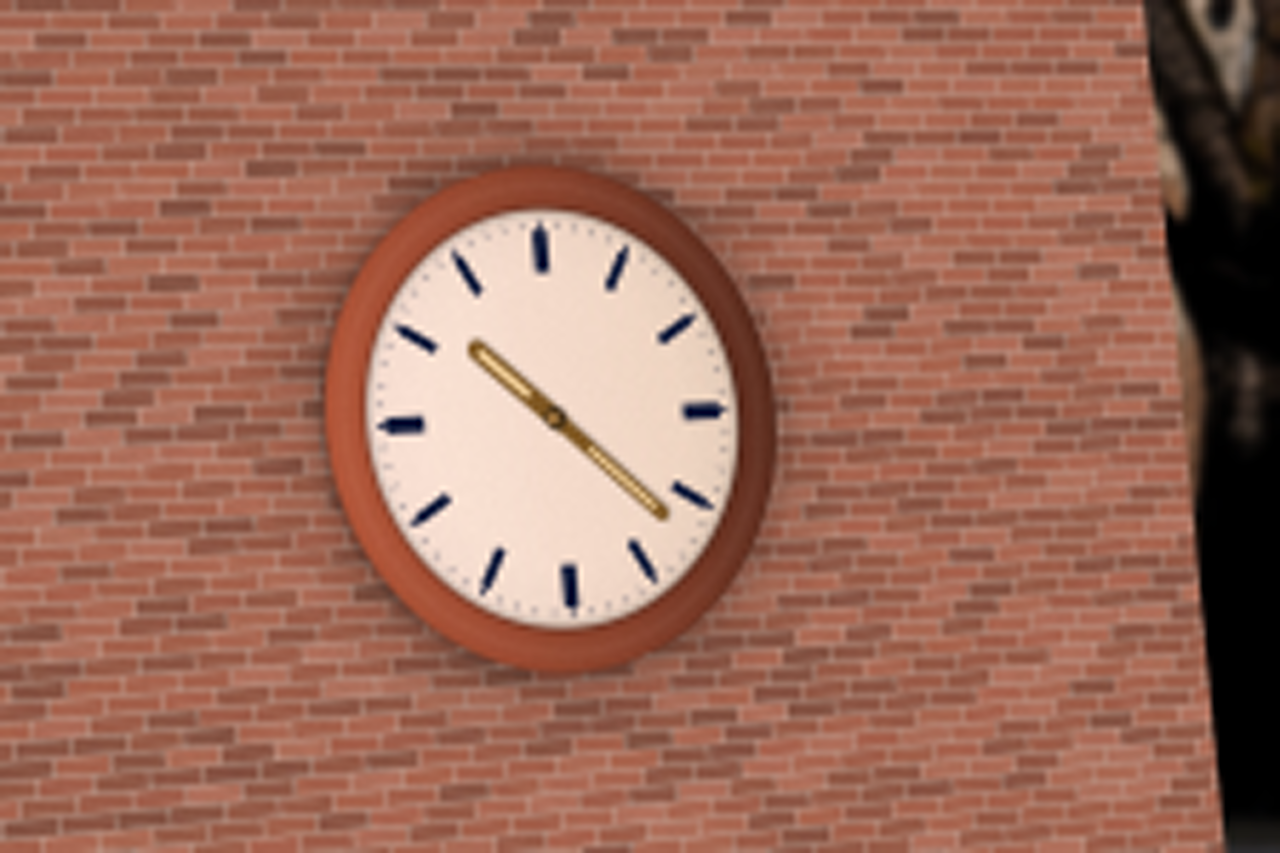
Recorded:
10.22
